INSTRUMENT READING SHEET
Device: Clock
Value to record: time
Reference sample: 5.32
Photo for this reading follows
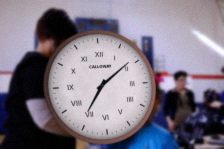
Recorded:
7.09
